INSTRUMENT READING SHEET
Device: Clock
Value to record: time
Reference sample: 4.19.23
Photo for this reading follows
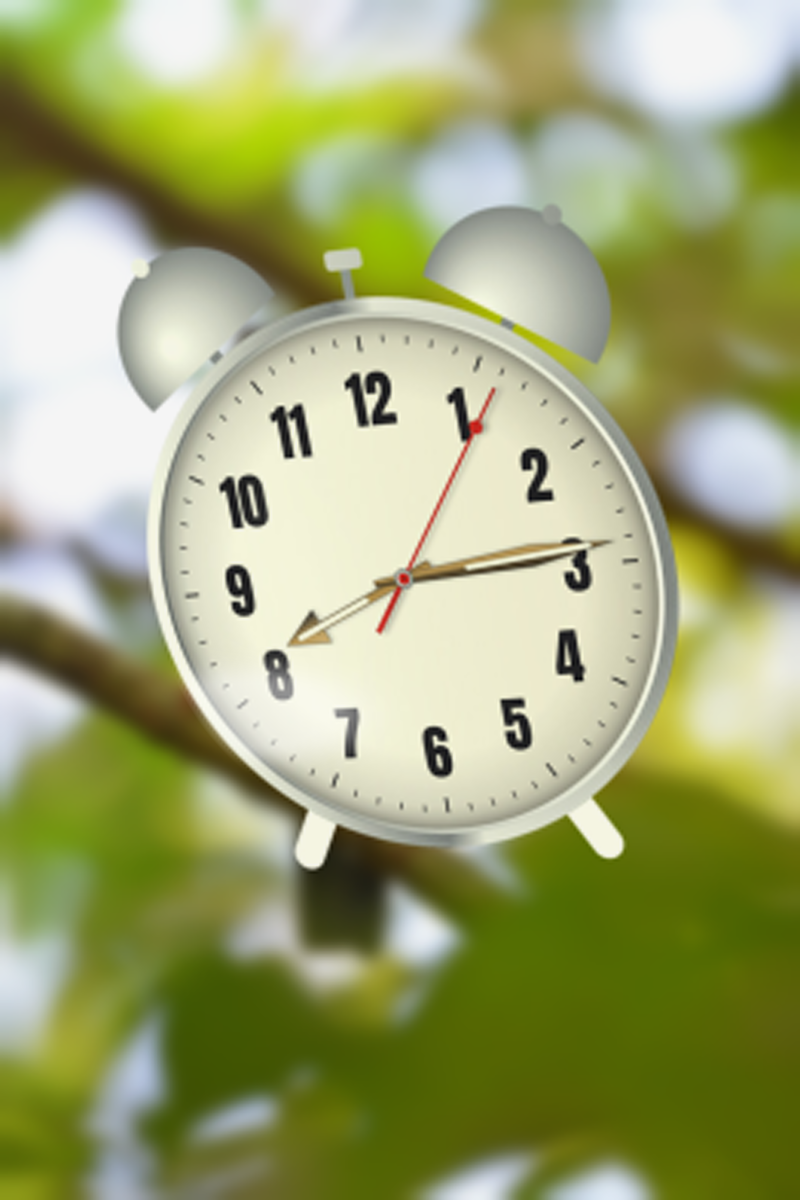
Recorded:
8.14.06
